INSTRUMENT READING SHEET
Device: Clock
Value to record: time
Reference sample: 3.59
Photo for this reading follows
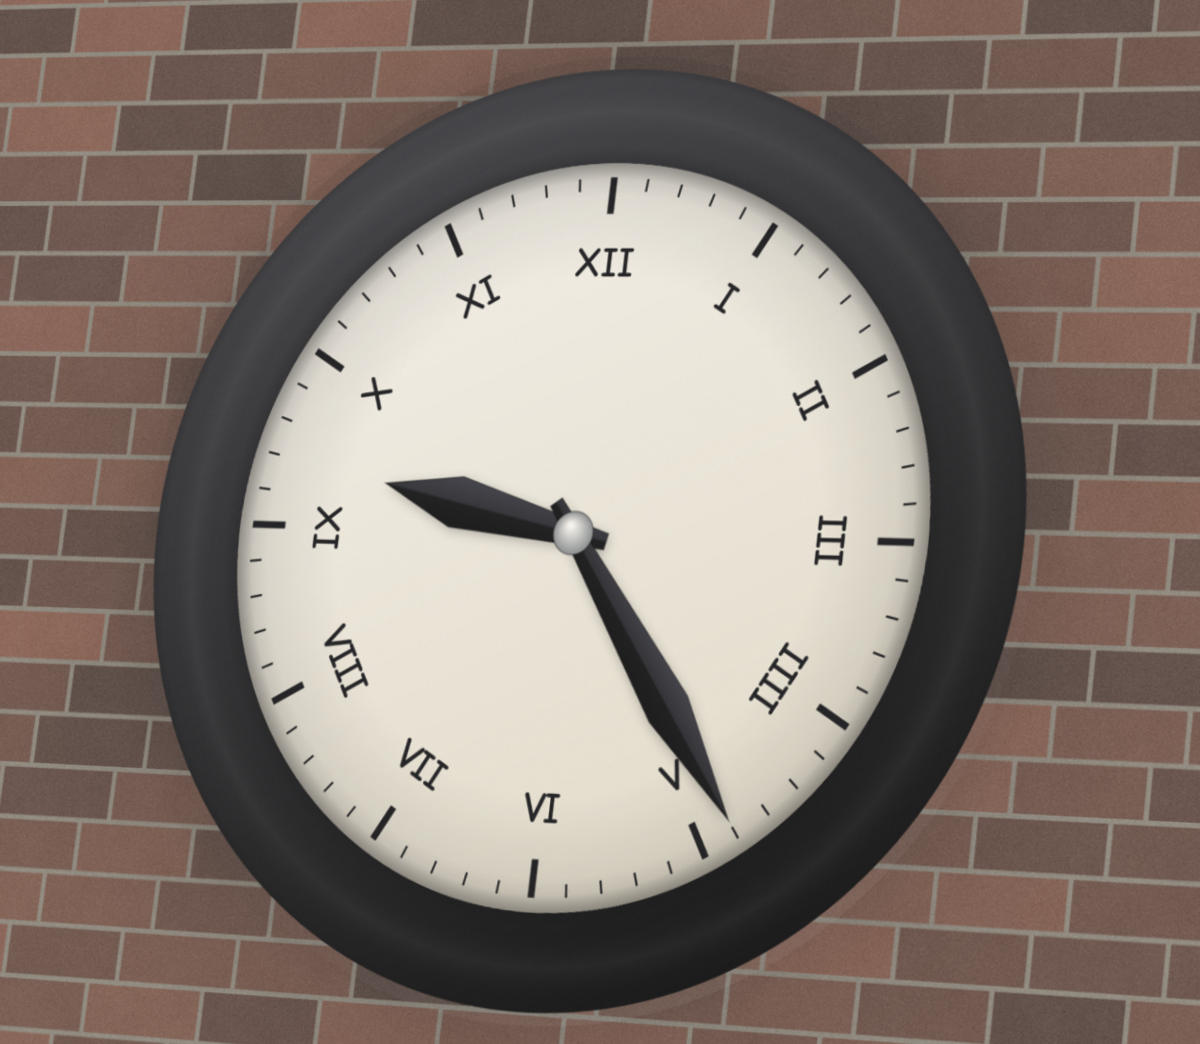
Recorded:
9.24
